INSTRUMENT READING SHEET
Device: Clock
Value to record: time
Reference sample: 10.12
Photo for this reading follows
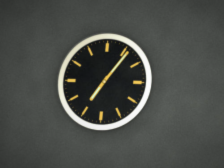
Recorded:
7.06
